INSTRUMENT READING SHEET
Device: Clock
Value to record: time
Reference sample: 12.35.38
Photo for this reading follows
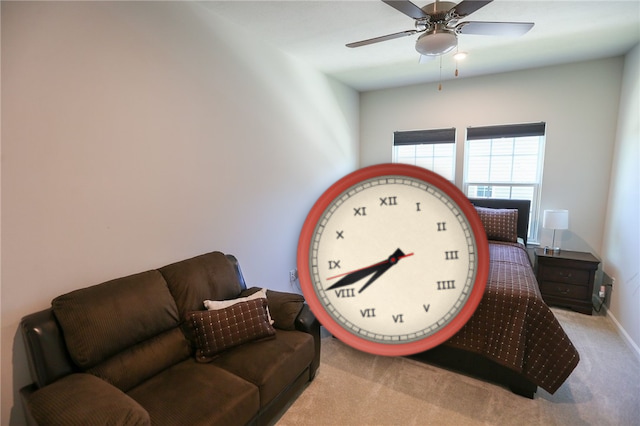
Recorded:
7.41.43
